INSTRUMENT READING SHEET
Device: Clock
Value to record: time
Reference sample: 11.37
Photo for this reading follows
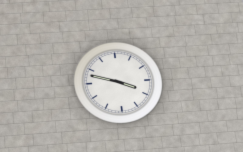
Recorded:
3.48
